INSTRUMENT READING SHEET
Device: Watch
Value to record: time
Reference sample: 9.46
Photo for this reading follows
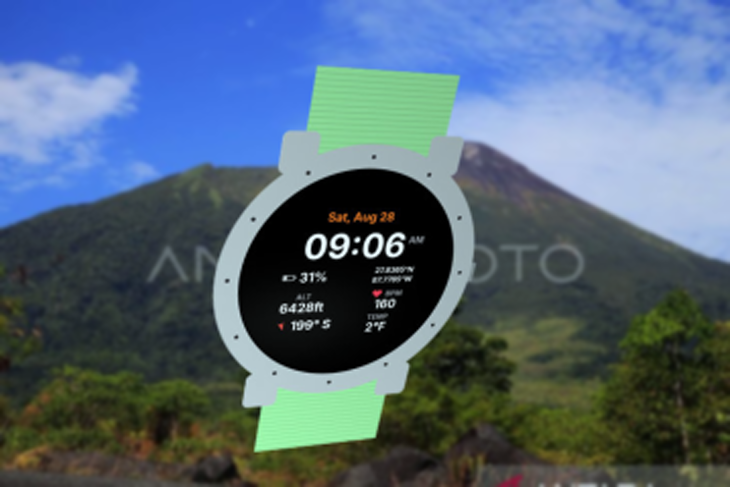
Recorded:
9.06
